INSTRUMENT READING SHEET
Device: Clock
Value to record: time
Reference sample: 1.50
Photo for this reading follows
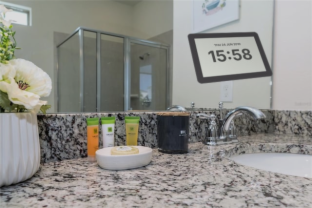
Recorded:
15.58
